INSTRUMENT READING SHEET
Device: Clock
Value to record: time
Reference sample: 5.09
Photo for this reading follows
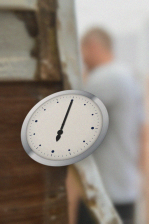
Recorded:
6.00
